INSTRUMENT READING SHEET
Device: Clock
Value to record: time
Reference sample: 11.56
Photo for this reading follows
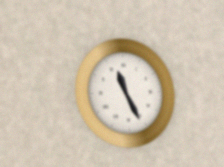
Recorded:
11.26
